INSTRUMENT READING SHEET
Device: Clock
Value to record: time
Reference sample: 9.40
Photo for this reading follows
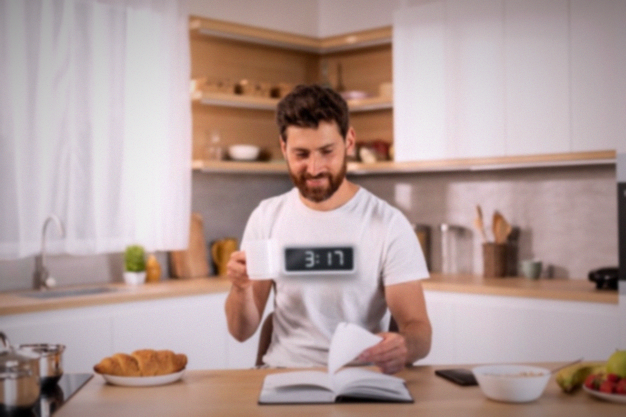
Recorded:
3.17
